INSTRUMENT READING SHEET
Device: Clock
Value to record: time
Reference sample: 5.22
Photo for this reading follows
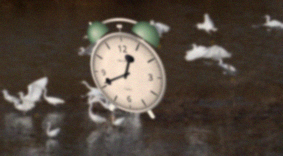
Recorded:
12.41
